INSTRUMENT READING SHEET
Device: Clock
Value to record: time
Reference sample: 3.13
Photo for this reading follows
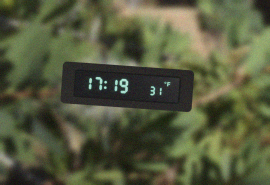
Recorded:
17.19
